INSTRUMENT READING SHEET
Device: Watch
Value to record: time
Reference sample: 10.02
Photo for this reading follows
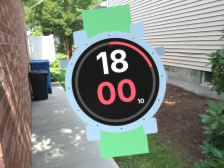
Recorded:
18.00
